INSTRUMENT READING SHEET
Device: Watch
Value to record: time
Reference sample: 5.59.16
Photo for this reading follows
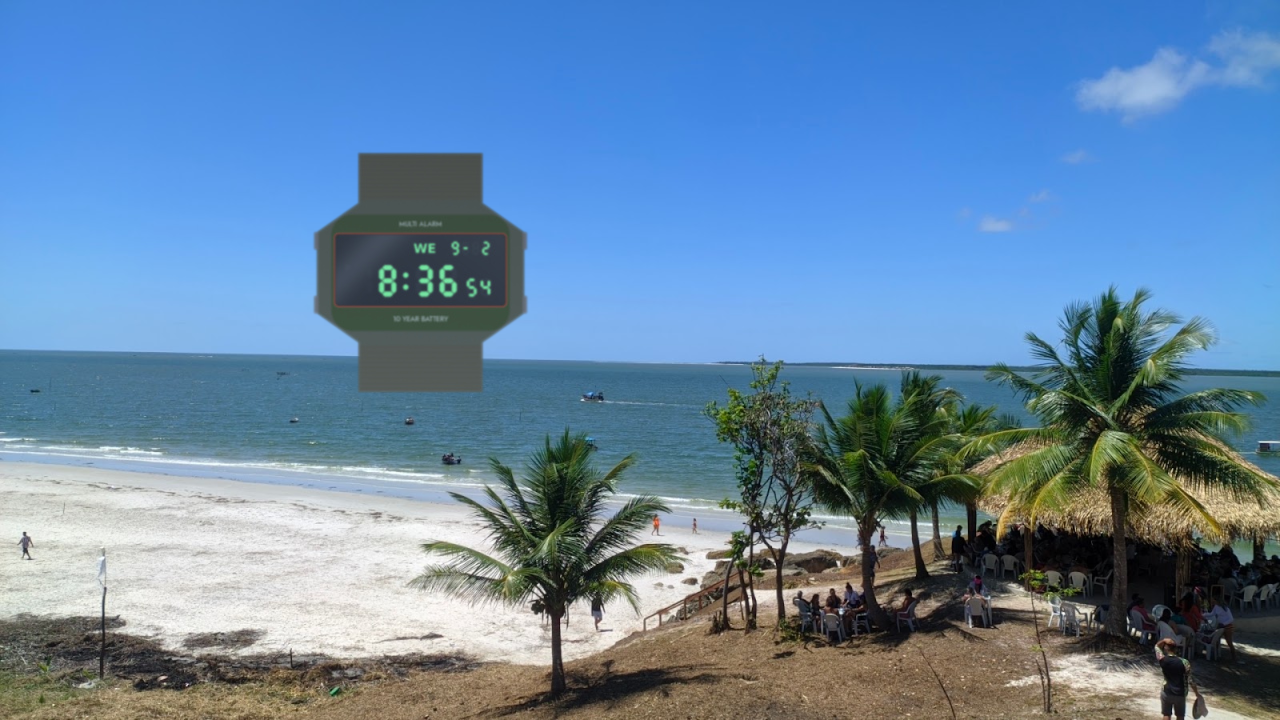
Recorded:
8.36.54
